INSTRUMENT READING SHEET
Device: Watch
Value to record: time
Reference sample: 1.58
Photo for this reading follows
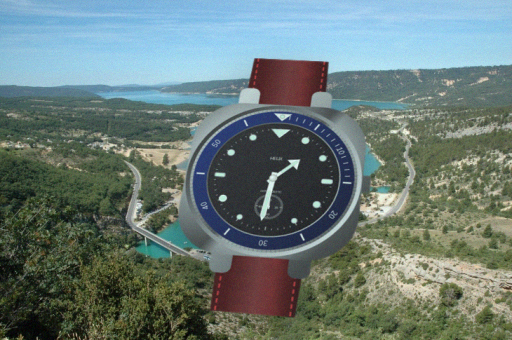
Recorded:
1.31
